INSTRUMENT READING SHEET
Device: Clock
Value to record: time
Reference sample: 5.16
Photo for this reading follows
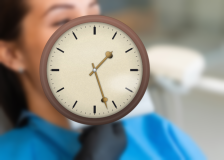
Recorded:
1.27
